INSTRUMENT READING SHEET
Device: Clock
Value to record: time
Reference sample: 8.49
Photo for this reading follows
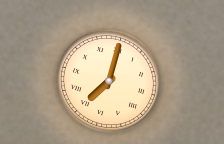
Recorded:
7.00
